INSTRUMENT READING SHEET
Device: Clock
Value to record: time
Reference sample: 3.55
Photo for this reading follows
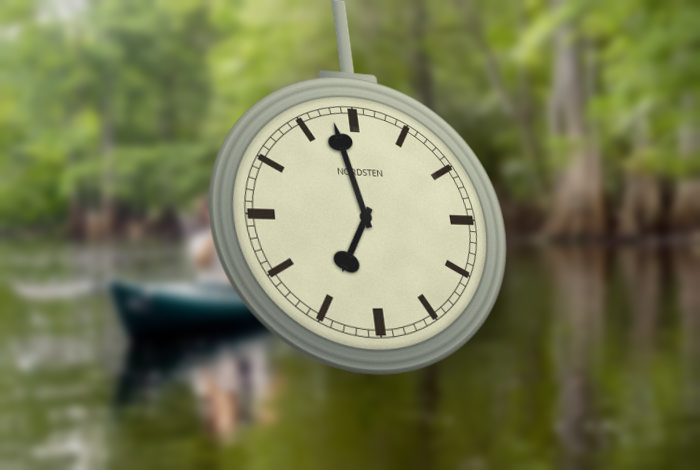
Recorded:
6.58
